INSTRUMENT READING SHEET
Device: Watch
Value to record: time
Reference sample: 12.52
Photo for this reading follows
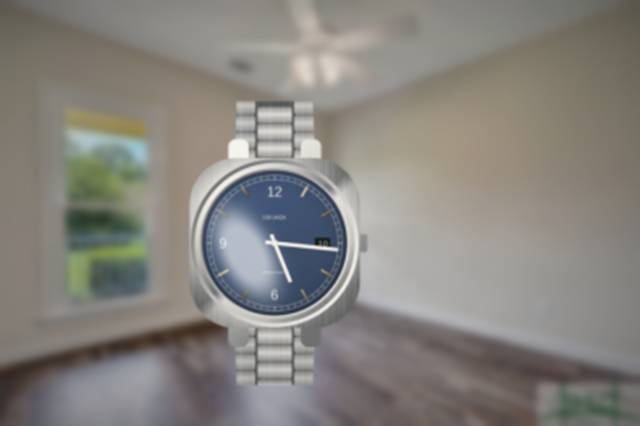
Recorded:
5.16
